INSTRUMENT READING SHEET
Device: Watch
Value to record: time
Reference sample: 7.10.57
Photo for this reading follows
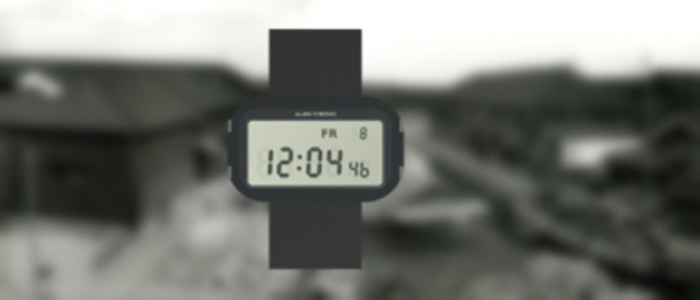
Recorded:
12.04.46
